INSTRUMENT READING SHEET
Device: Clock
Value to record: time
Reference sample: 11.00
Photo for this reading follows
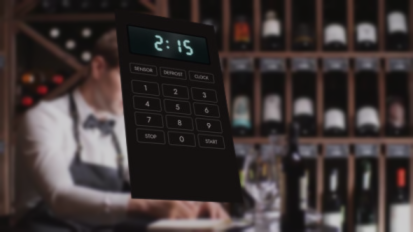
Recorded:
2.15
